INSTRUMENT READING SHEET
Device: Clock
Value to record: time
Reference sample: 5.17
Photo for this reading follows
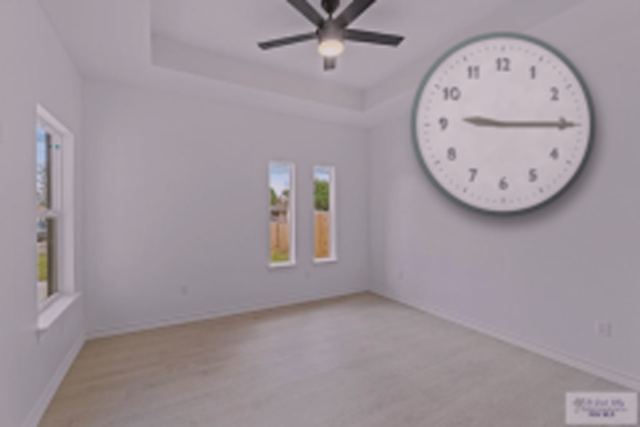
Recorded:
9.15
